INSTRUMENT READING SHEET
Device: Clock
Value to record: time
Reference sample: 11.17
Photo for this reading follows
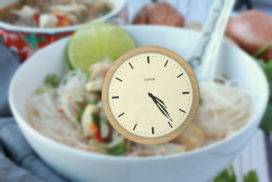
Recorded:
4.24
